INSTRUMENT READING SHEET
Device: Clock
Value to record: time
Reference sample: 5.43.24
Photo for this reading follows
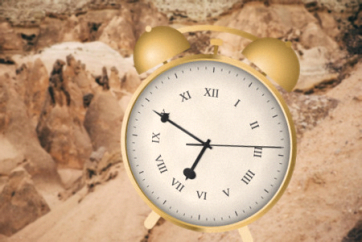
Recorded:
6.49.14
